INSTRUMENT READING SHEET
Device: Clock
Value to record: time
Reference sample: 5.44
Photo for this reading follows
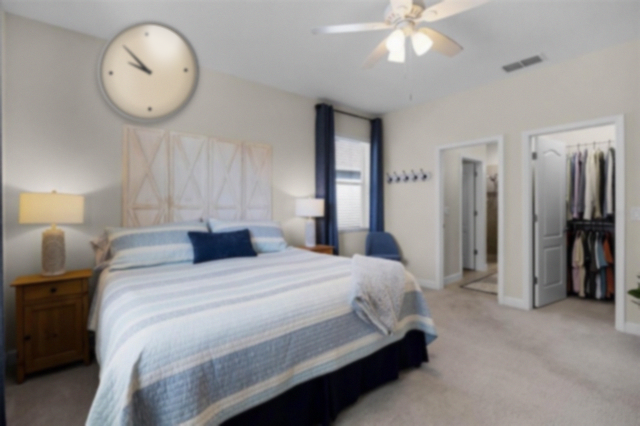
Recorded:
9.53
